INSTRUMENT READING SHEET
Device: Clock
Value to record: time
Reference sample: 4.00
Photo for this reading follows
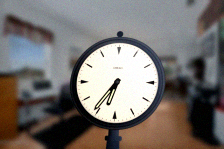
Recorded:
6.36
